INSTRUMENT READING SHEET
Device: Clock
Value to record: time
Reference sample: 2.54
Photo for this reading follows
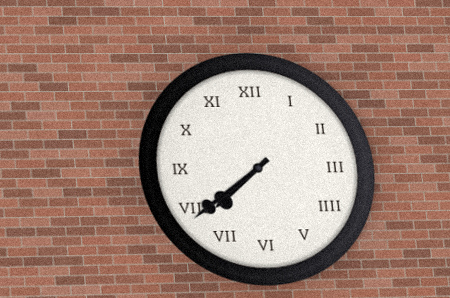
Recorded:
7.39
